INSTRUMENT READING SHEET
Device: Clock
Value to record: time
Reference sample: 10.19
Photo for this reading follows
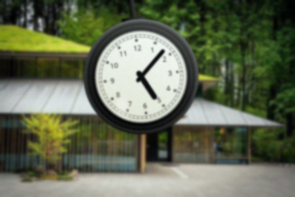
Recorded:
5.08
